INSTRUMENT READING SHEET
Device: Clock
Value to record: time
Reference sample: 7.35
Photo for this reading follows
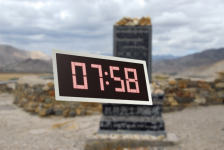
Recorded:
7.58
